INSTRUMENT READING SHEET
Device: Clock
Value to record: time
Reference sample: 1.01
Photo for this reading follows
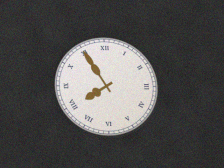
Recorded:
7.55
